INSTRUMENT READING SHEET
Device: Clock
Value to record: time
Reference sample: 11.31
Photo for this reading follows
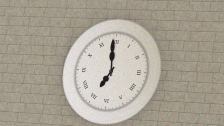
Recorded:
6.59
